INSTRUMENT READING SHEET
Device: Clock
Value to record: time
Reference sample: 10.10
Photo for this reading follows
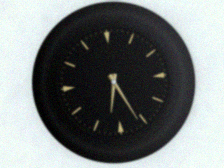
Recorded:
6.26
